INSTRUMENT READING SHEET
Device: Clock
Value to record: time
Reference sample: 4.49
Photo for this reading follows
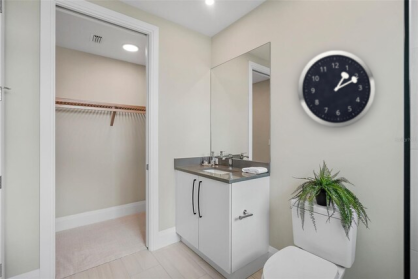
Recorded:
1.11
